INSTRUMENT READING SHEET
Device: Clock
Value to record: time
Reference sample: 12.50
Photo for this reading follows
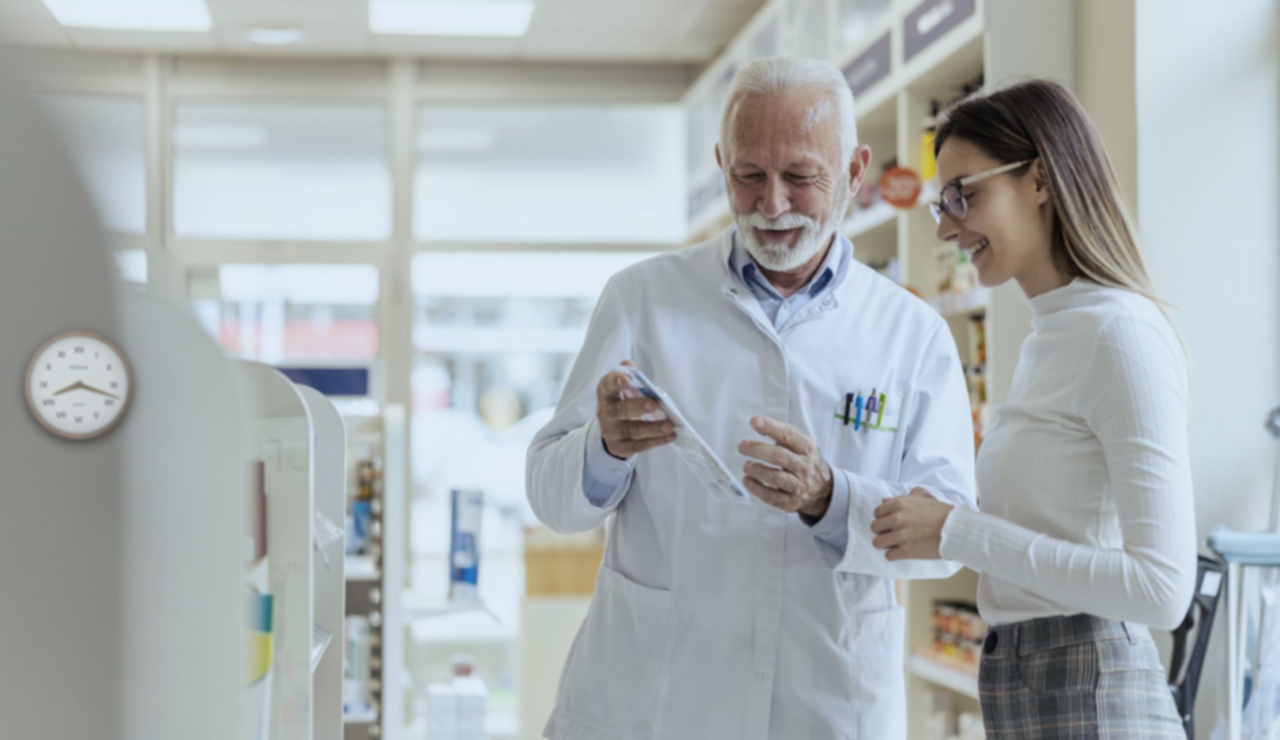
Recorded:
8.18
